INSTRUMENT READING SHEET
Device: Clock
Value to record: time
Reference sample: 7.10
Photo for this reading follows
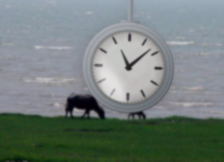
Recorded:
11.08
